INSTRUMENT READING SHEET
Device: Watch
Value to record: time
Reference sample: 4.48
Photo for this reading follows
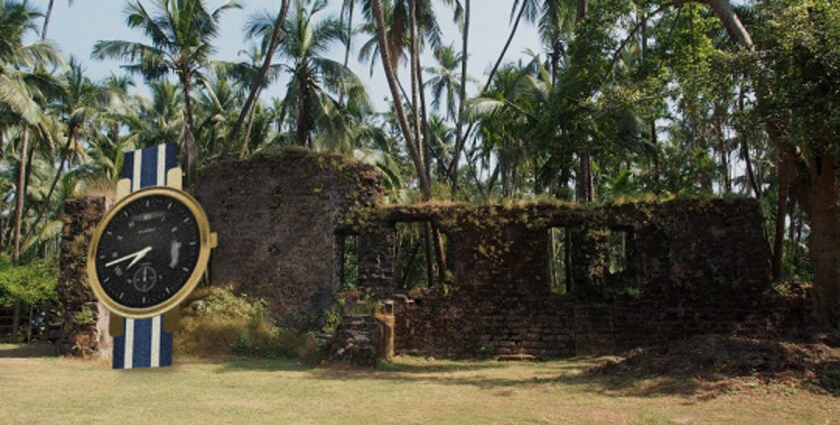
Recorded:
7.43
